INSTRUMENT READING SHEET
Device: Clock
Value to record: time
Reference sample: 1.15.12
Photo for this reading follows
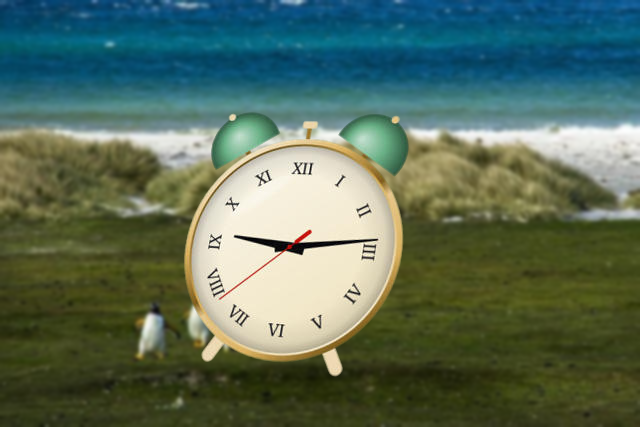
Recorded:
9.13.38
